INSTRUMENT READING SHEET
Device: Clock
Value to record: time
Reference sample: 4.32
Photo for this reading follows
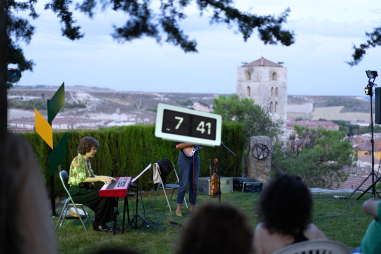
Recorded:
7.41
